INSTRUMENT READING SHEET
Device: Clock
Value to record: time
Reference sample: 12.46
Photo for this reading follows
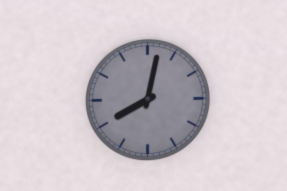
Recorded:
8.02
